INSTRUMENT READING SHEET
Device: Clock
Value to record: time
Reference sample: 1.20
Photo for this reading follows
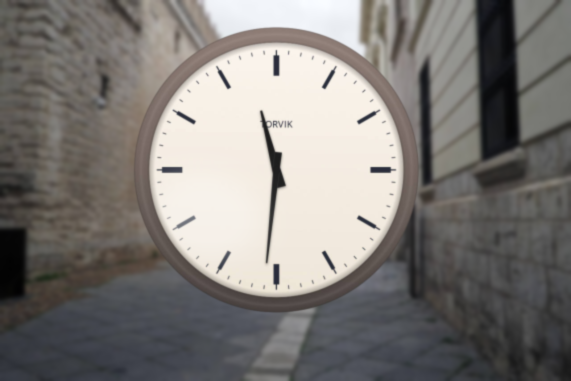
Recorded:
11.31
